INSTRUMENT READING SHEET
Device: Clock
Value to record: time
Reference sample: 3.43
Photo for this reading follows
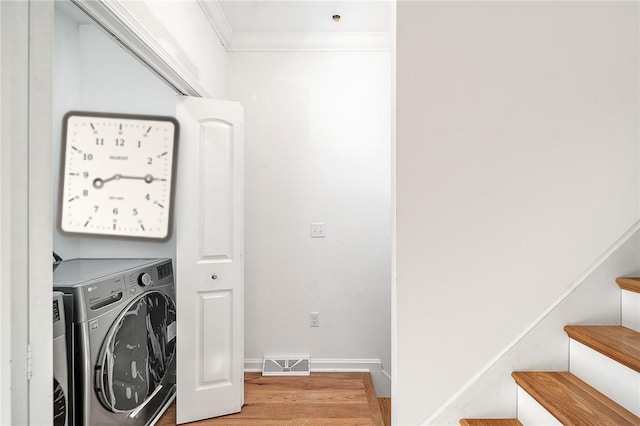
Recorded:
8.15
